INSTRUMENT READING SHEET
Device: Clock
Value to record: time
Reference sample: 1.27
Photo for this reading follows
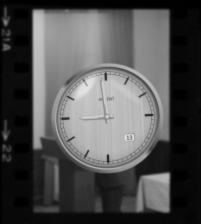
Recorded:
8.59
